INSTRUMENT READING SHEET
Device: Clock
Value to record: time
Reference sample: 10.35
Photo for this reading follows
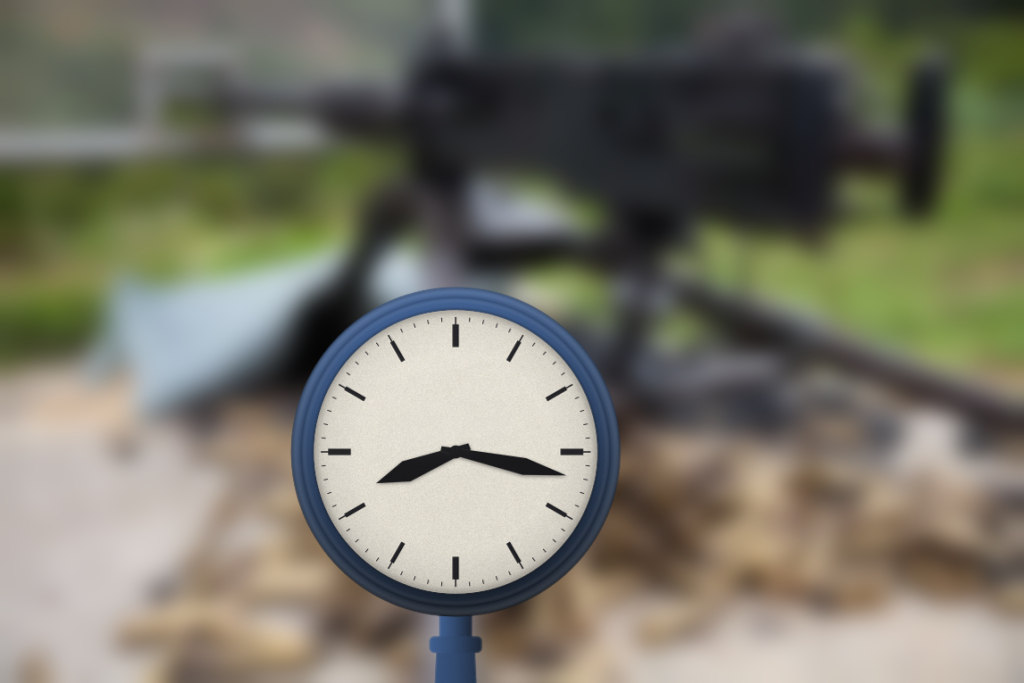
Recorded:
8.17
